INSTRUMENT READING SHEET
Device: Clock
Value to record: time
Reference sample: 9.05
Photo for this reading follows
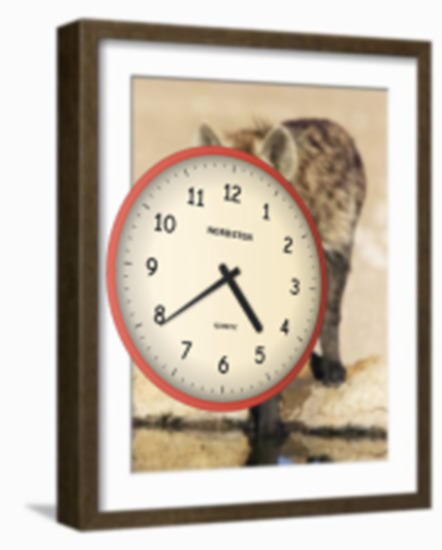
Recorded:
4.39
